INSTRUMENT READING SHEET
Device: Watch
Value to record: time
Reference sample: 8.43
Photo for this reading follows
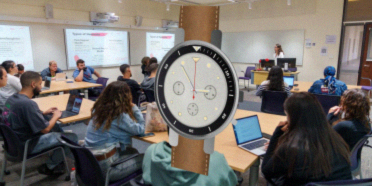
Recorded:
2.54
